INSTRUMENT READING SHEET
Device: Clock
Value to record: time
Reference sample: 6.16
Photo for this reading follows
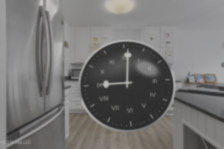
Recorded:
9.01
